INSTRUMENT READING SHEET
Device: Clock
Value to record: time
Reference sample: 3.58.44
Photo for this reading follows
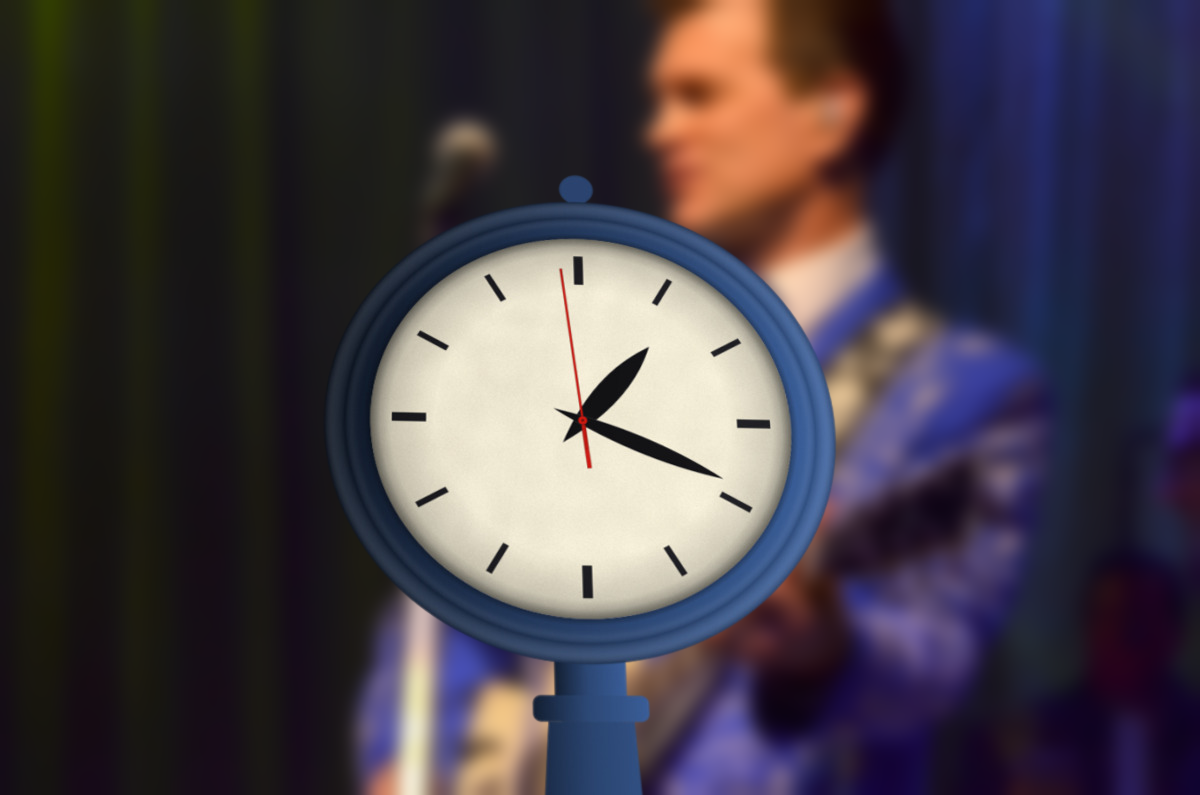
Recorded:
1.18.59
